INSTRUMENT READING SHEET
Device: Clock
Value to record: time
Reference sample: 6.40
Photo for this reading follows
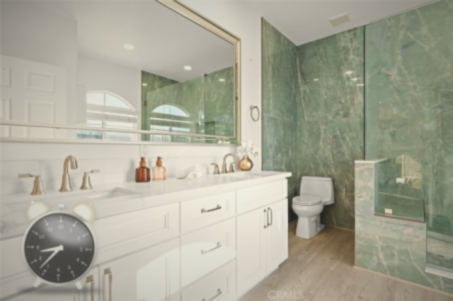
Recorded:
8.37
